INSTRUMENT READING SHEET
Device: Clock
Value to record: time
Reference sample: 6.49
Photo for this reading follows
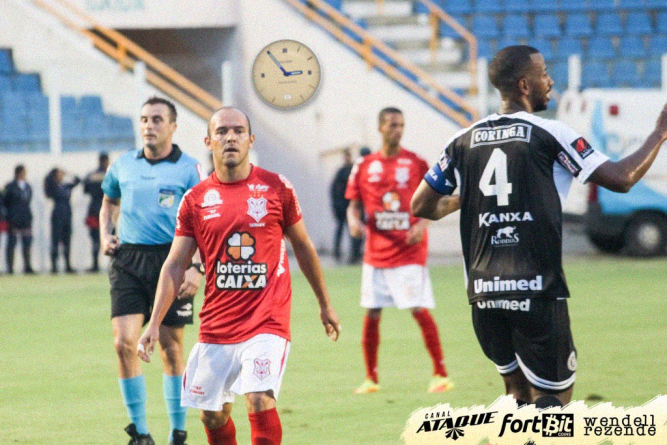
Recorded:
2.54
